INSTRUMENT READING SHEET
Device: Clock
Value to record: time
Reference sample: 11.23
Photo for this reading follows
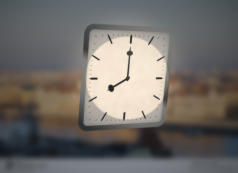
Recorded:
8.00
